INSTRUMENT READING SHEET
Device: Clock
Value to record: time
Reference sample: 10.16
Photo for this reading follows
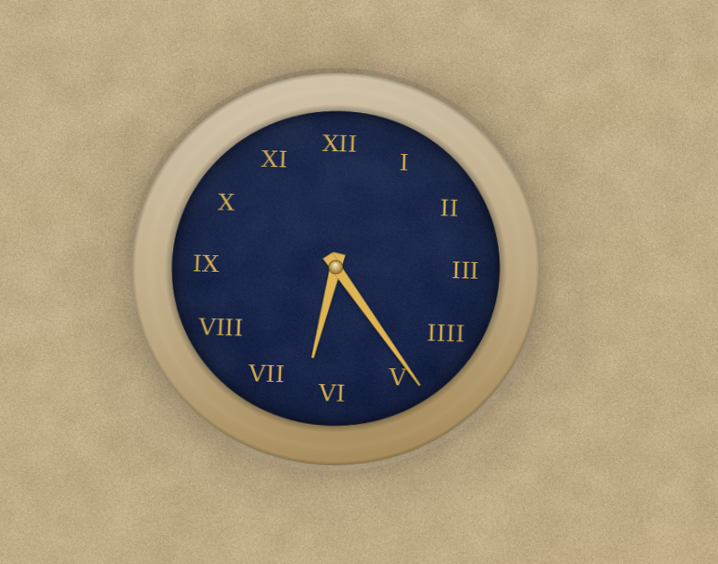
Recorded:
6.24
